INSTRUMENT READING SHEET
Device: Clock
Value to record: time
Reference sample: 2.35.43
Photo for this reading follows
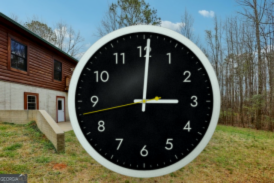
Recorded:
3.00.43
